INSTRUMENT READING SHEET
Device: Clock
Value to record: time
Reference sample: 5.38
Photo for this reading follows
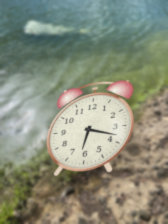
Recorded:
6.18
